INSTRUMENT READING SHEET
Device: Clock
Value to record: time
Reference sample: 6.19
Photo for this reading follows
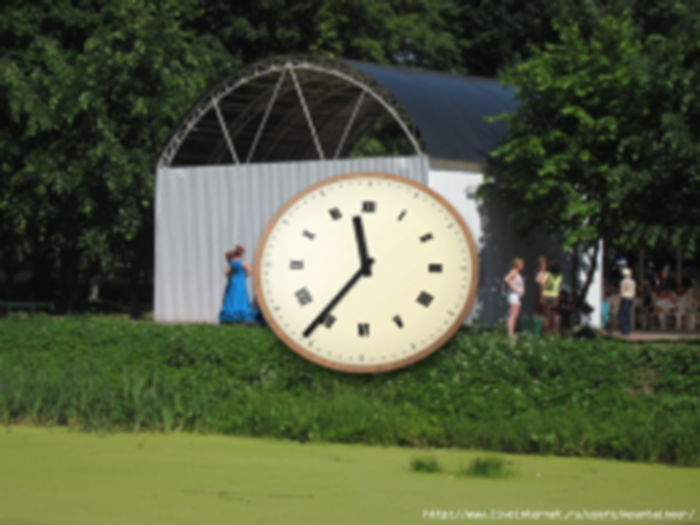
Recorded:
11.36
